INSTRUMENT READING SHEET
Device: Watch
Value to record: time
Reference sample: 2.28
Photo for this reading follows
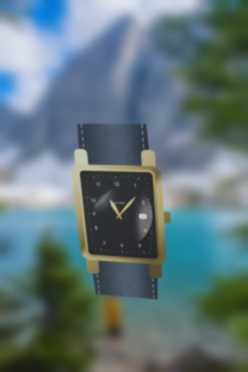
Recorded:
11.07
